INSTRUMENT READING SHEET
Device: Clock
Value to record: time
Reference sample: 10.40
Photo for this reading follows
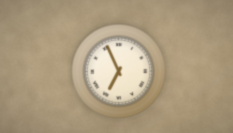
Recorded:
6.56
